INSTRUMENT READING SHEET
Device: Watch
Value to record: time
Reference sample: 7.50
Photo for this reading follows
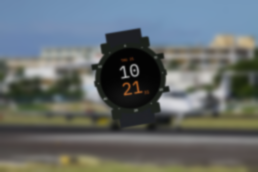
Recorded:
10.21
